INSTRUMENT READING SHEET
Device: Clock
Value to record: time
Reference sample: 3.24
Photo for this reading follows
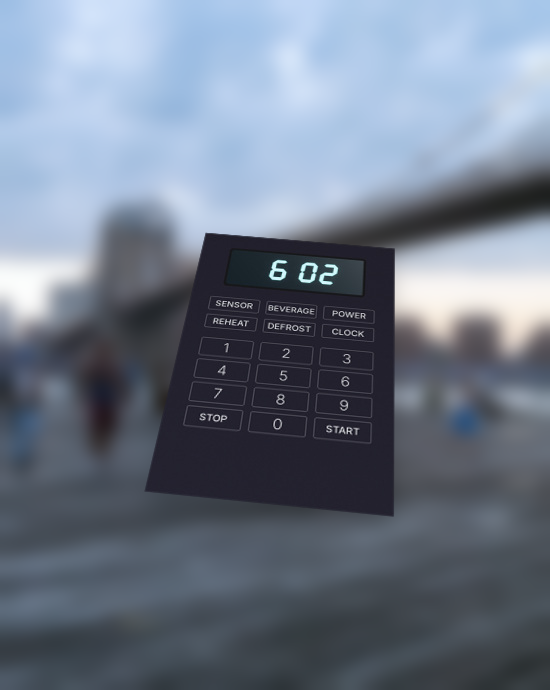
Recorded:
6.02
